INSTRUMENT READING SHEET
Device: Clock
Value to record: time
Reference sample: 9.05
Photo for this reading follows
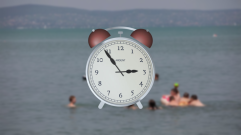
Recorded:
2.54
